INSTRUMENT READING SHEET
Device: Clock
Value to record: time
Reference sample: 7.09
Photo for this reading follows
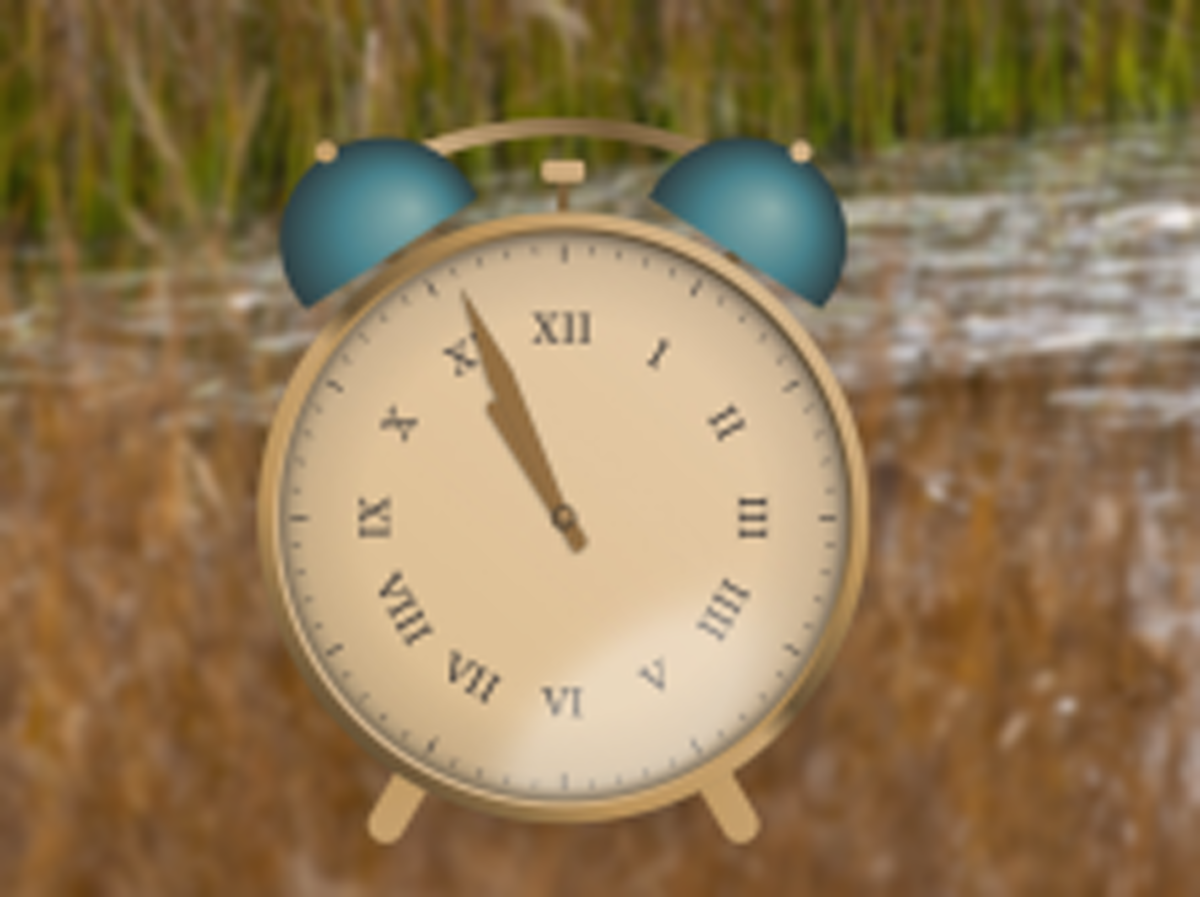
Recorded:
10.56
